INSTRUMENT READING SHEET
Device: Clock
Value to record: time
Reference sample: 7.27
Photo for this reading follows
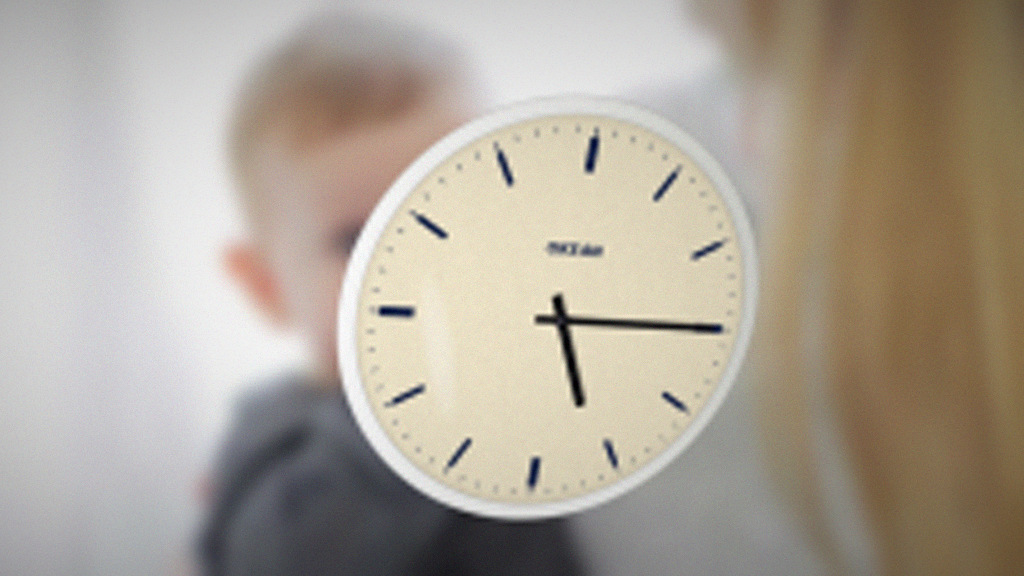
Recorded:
5.15
